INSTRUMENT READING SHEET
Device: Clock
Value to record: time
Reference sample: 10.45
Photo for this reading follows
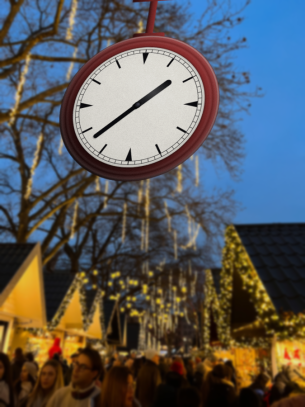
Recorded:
1.38
